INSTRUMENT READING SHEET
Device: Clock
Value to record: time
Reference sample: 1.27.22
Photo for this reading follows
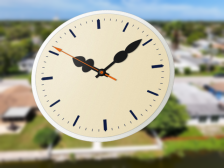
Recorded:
10.08.51
